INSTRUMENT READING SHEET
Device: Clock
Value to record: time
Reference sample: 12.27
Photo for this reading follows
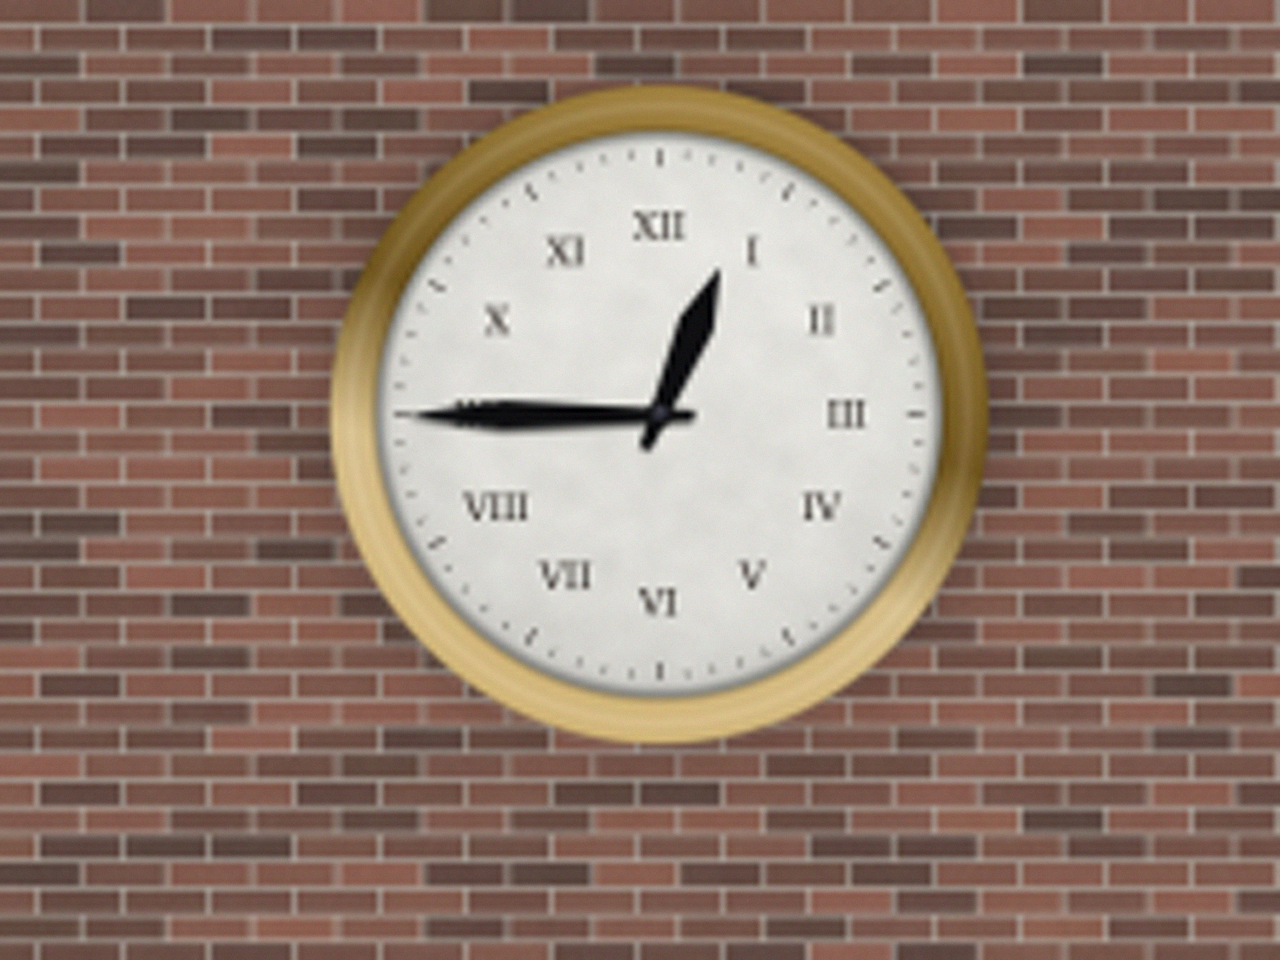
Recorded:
12.45
